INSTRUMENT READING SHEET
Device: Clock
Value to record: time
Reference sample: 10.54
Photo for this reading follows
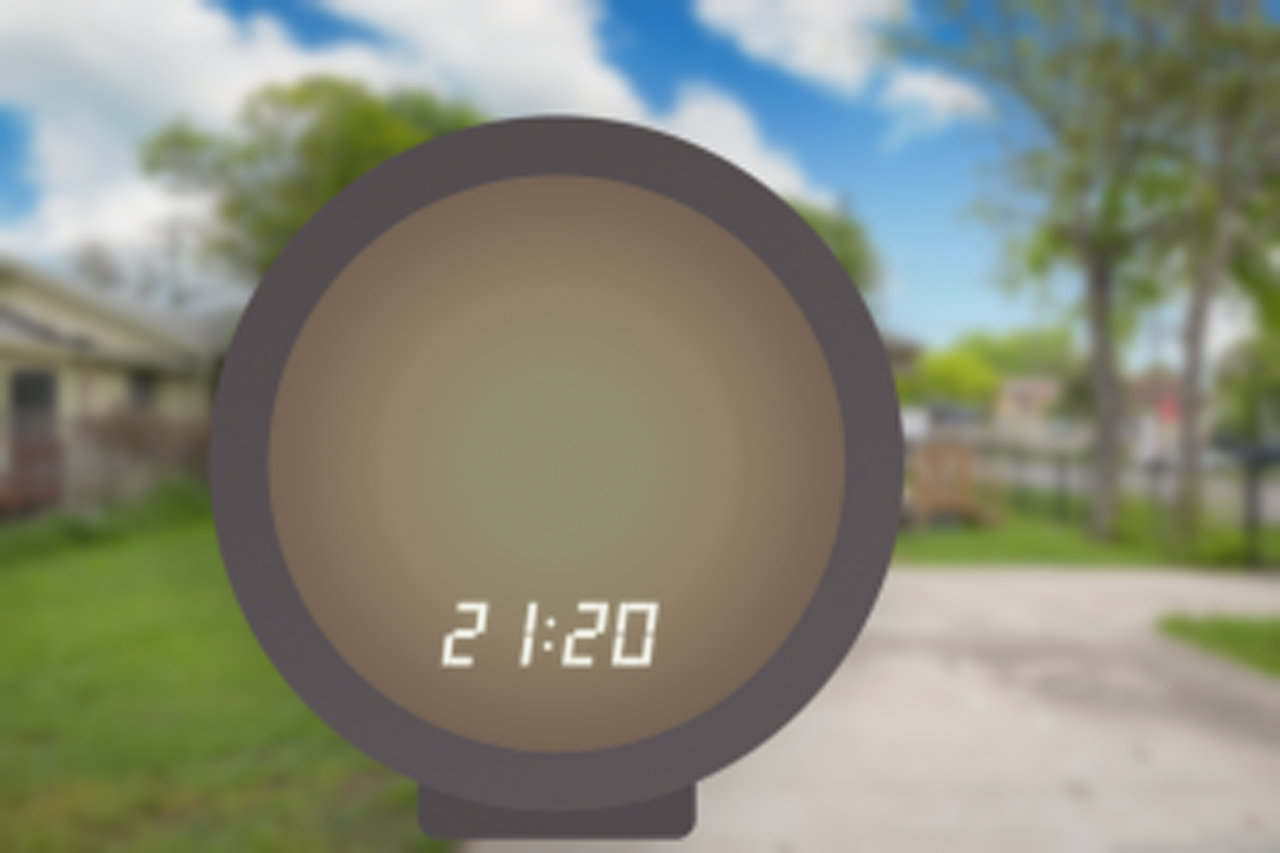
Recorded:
21.20
